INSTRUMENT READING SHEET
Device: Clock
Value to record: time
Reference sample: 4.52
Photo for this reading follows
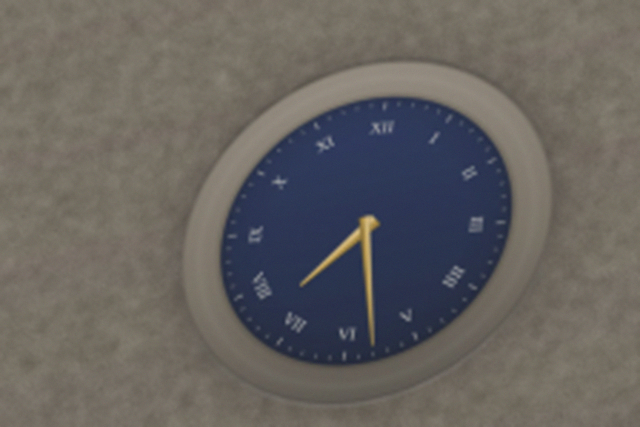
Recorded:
7.28
